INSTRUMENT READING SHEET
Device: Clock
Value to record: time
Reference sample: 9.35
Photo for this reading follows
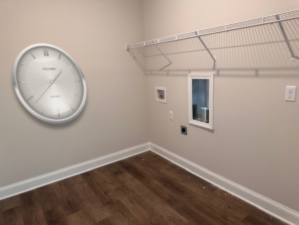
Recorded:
1.38
